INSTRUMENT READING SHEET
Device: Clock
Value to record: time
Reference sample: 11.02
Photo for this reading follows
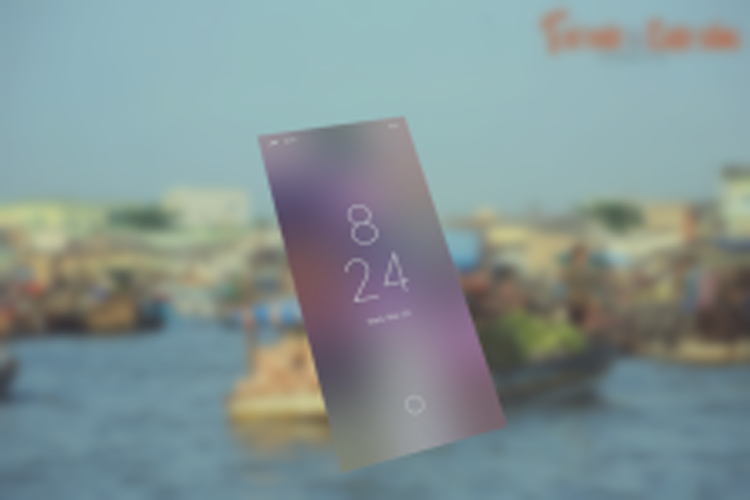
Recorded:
8.24
